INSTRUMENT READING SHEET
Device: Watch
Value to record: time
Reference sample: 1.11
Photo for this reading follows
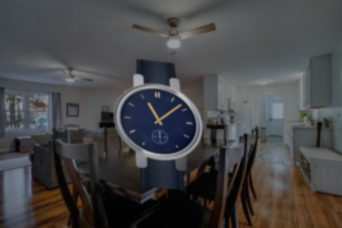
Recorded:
11.08
